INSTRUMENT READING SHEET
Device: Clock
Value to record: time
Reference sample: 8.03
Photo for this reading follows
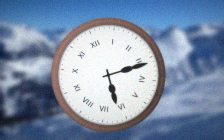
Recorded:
6.16
